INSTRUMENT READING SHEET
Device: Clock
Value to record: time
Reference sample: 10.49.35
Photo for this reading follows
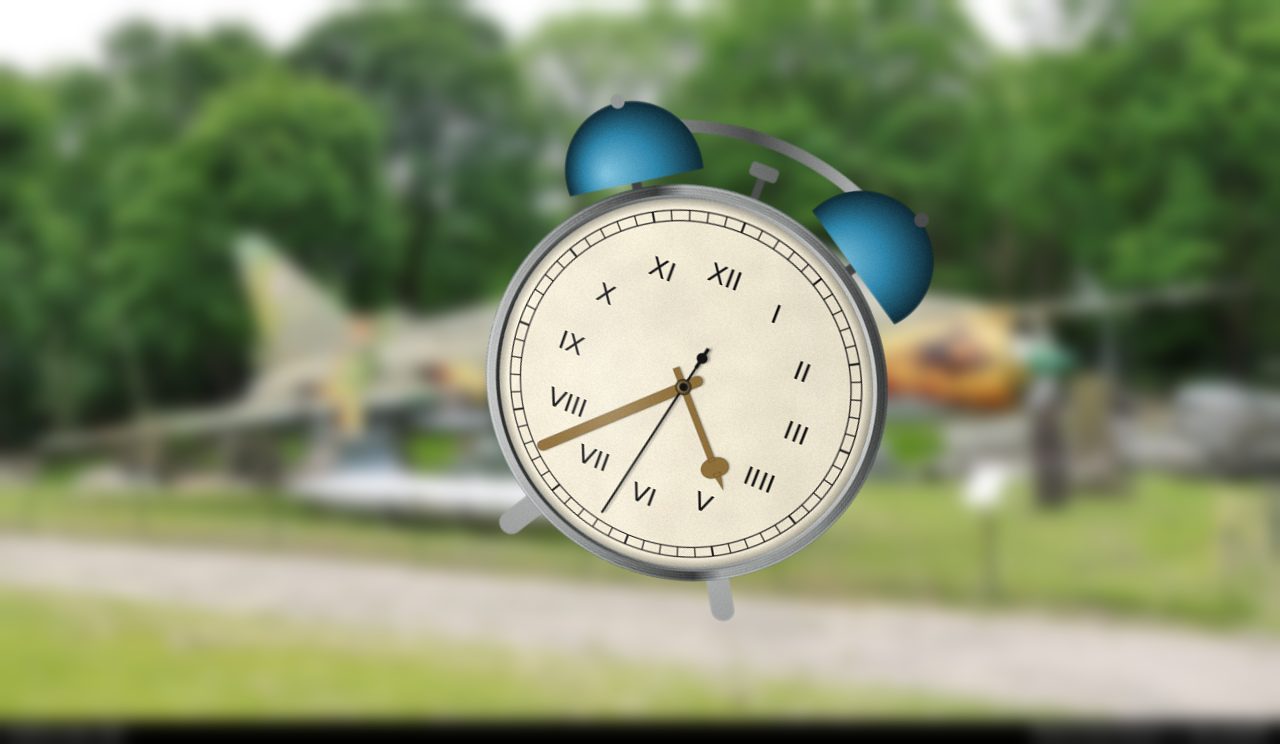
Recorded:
4.37.32
